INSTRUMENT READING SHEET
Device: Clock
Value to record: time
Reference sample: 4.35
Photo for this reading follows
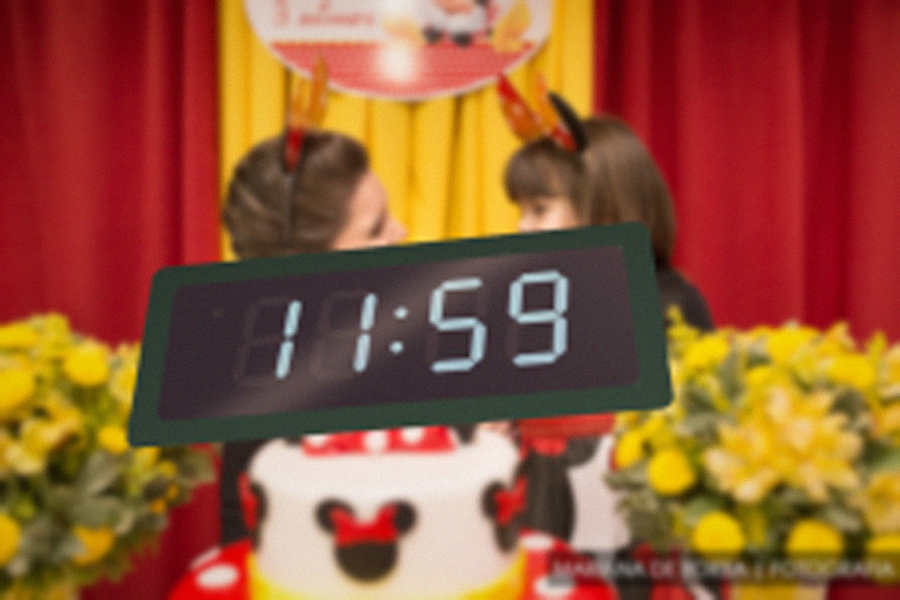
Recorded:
11.59
